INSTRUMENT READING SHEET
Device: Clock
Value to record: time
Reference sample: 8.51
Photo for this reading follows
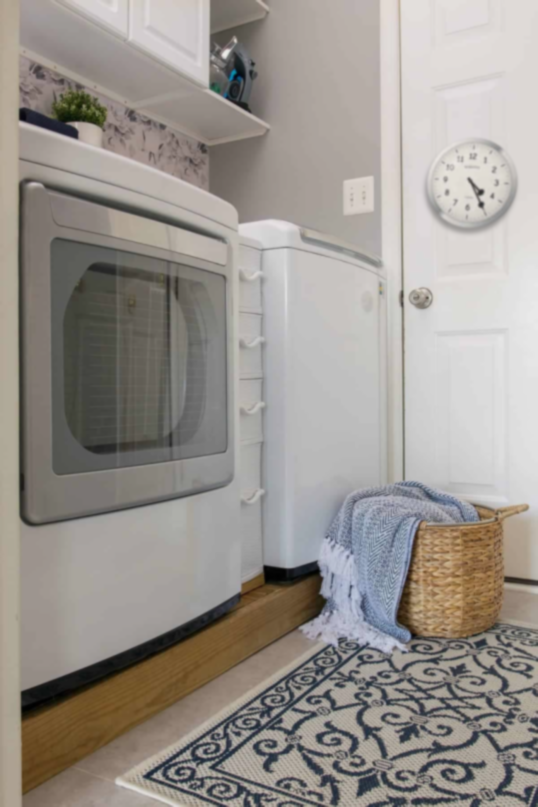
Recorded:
4.25
